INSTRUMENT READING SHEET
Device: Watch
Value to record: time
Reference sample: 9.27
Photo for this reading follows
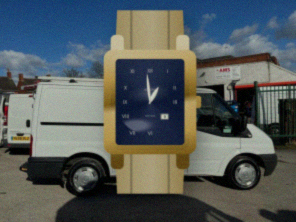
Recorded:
12.59
